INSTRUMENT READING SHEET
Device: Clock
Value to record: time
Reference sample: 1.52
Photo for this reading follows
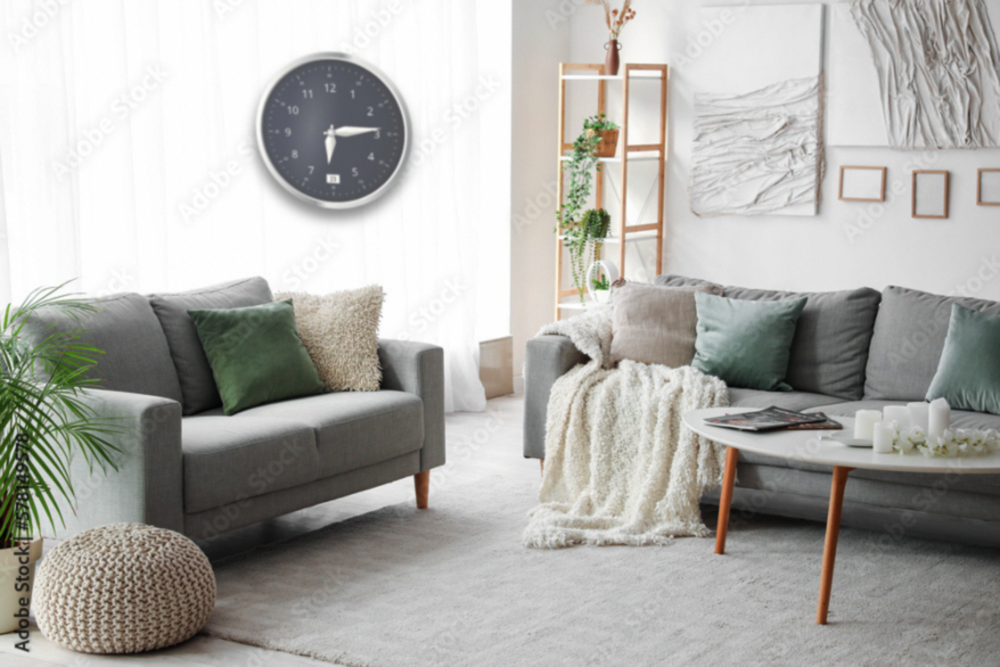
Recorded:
6.14
